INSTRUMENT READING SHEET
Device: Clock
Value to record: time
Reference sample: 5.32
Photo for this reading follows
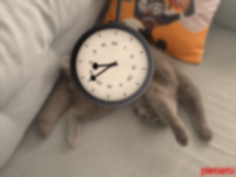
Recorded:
8.38
